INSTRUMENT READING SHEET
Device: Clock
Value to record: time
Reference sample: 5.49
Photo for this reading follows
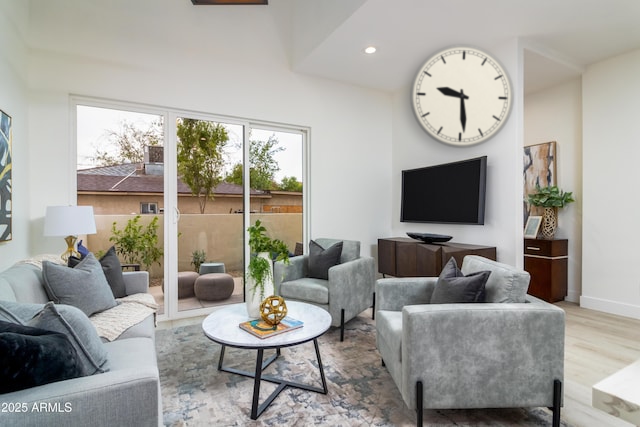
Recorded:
9.29
